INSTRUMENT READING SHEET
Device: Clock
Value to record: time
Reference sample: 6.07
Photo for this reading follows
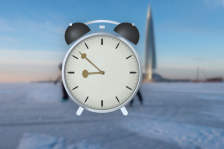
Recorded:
8.52
